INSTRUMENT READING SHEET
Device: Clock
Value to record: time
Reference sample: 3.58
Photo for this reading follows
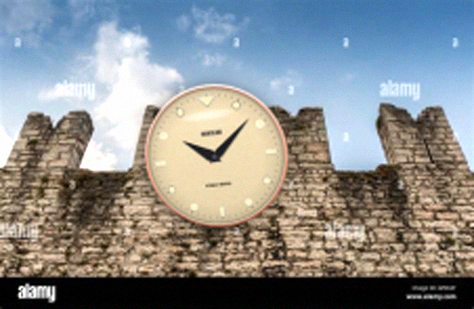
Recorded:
10.08
